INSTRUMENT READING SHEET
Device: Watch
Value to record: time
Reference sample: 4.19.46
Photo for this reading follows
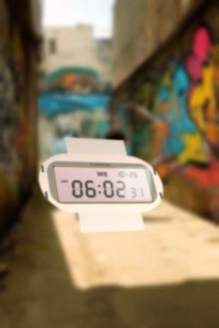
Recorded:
6.02.31
